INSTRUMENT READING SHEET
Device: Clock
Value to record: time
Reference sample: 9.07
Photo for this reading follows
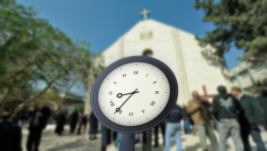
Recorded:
8.36
